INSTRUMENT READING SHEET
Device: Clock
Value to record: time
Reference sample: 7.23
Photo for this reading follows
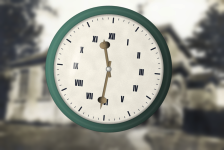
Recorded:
11.31
